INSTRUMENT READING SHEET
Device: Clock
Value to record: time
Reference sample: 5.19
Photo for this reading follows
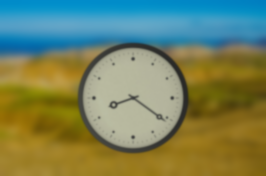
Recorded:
8.21
